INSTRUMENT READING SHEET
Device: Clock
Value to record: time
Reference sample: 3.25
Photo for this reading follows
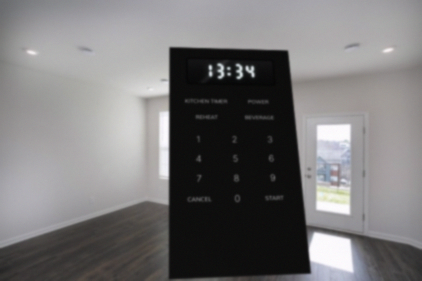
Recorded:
13.34
